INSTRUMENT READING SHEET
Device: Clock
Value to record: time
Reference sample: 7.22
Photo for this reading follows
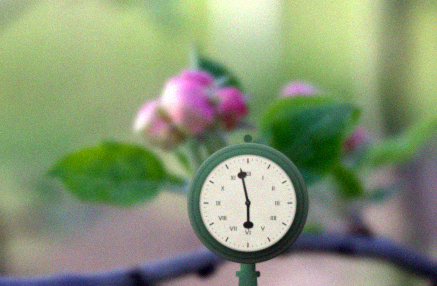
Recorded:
5.58
